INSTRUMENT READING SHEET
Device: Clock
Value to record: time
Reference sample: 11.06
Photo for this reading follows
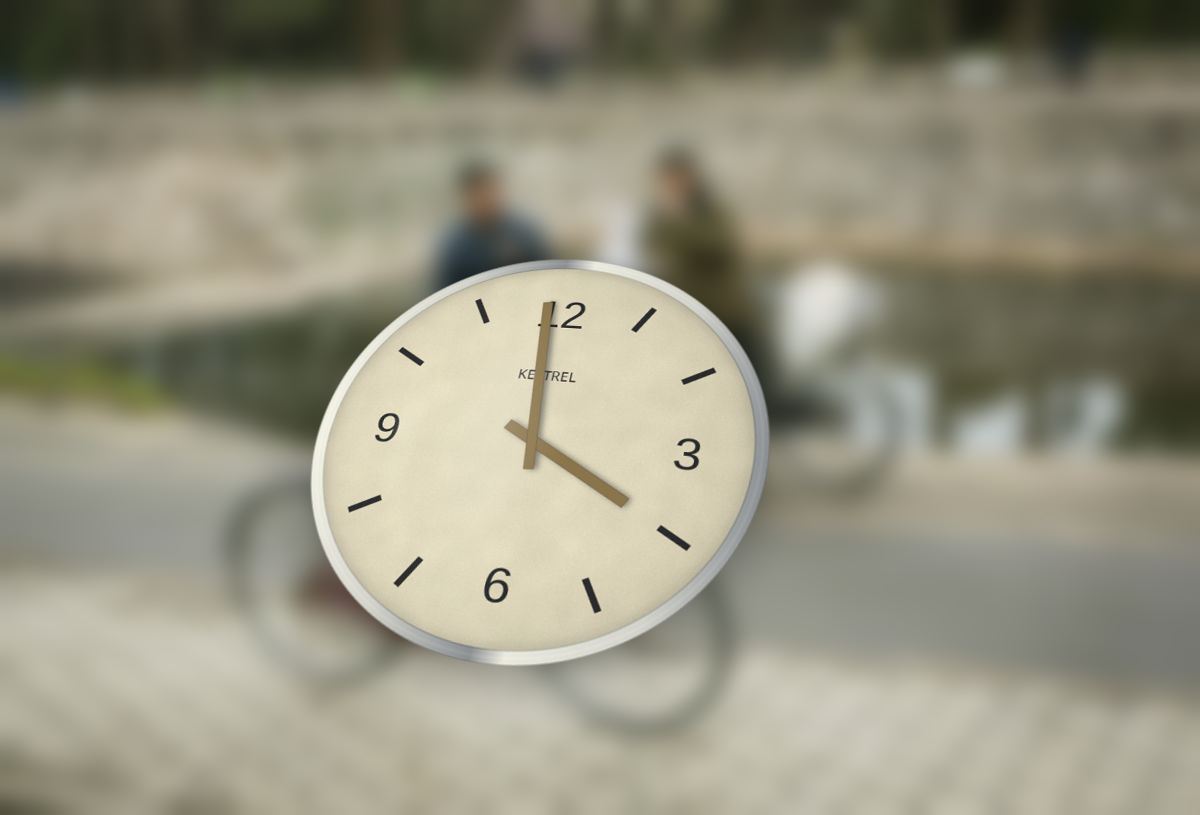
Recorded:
3.59
